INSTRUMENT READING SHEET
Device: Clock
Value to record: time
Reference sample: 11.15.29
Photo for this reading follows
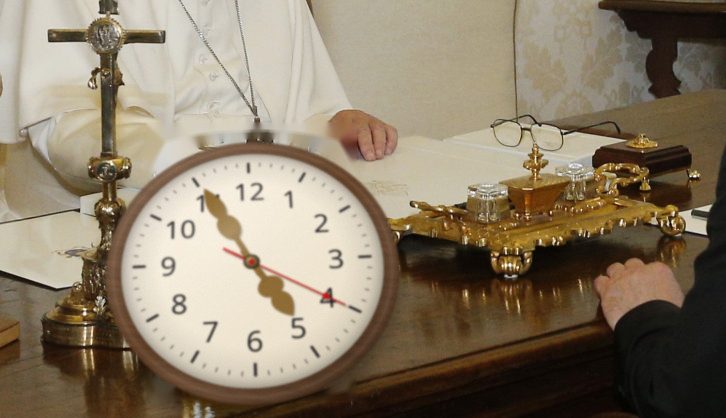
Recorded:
4.55.20
